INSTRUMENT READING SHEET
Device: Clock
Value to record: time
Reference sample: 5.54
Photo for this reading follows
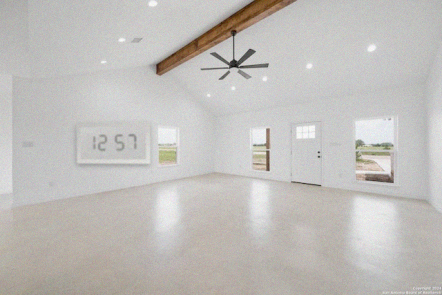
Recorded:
12.57
